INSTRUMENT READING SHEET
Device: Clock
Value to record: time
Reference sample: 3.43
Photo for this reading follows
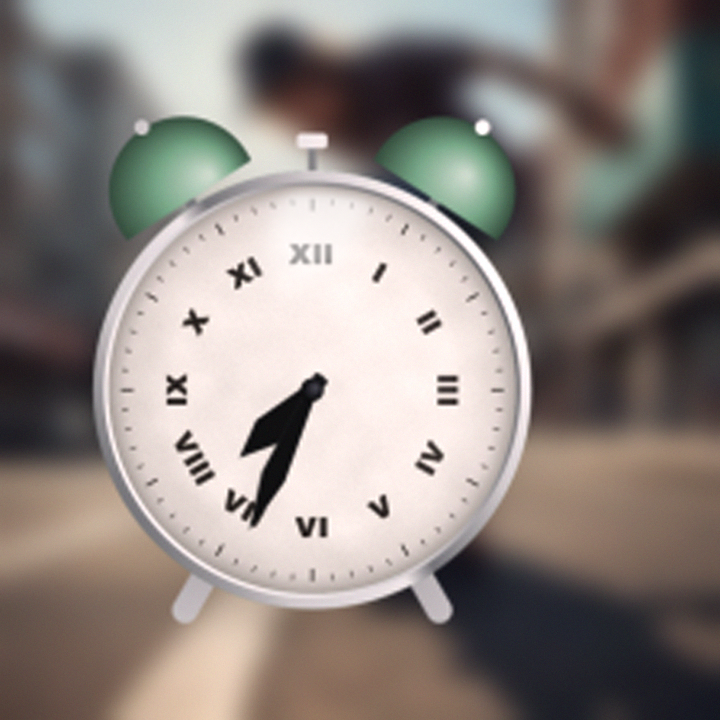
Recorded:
7.34
